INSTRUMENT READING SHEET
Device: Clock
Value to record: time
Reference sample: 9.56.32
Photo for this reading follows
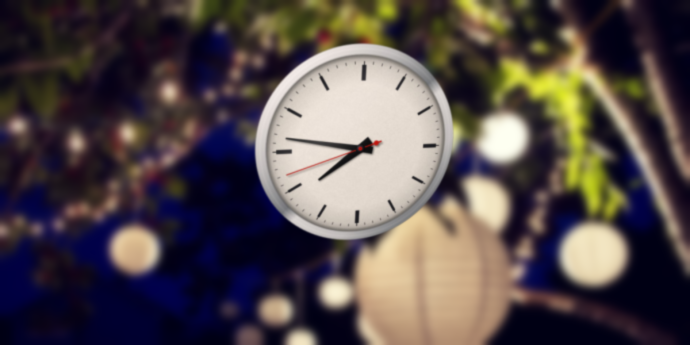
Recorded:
7.46.42
